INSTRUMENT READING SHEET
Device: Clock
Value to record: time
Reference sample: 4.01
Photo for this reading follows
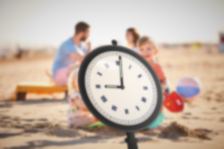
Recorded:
9.01
